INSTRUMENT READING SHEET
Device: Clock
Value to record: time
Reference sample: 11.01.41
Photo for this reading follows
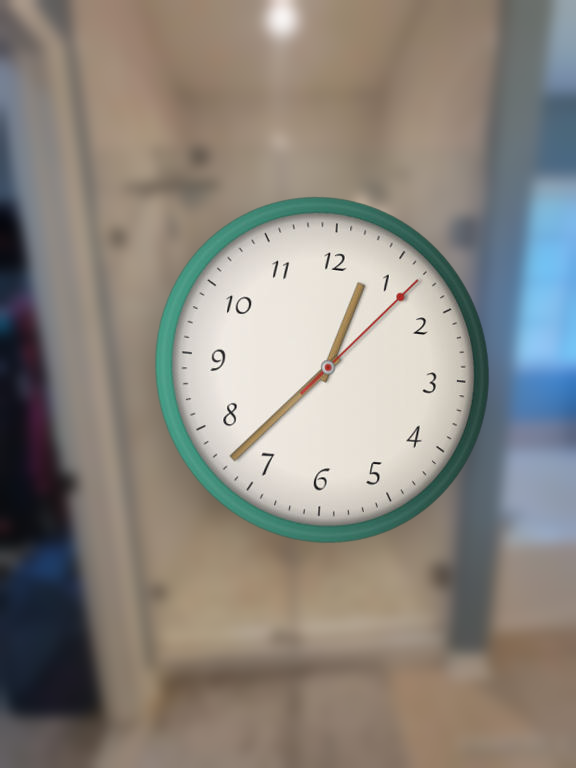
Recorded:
12.37.07
